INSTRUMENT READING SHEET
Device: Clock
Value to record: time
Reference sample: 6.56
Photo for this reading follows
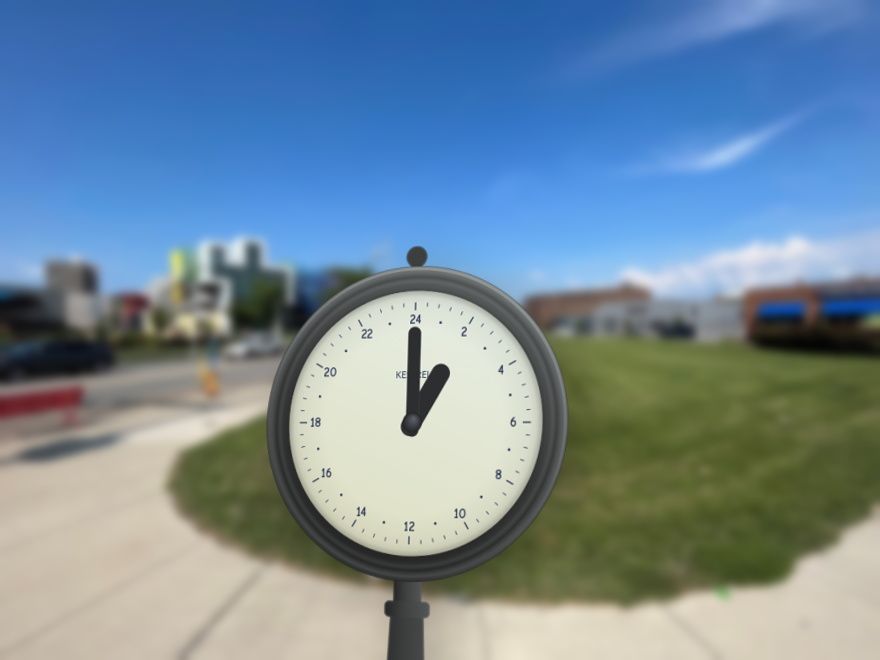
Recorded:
2.00
